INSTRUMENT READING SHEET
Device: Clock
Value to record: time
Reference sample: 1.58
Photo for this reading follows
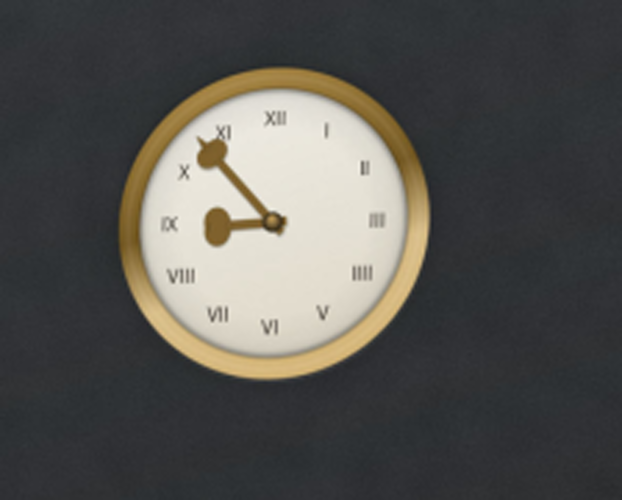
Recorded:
8.53
